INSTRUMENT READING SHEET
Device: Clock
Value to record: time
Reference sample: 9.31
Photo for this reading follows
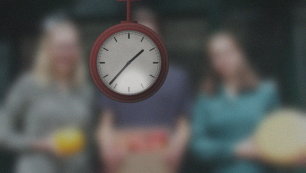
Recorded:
1.37
